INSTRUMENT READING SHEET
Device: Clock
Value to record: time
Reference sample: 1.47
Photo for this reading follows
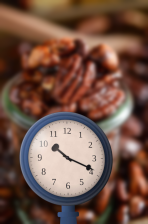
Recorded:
10.19
